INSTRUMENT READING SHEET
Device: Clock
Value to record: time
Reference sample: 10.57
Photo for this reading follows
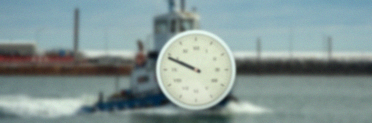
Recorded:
9.49
